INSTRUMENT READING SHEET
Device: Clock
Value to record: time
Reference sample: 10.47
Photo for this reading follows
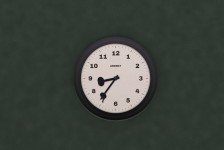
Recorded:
8.36
